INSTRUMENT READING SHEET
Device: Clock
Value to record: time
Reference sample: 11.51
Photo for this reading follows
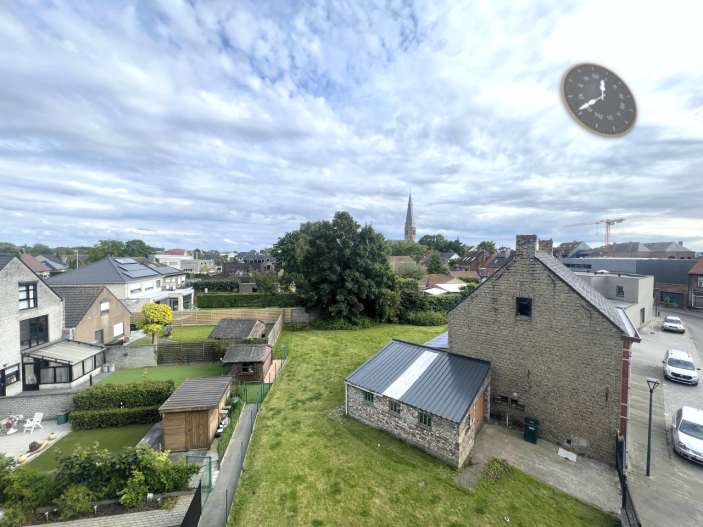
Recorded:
12.41
